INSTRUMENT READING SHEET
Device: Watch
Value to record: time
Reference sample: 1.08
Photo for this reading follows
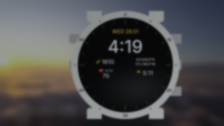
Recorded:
4.19
